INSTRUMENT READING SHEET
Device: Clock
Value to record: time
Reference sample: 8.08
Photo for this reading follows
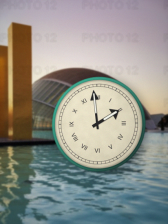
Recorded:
1.59
